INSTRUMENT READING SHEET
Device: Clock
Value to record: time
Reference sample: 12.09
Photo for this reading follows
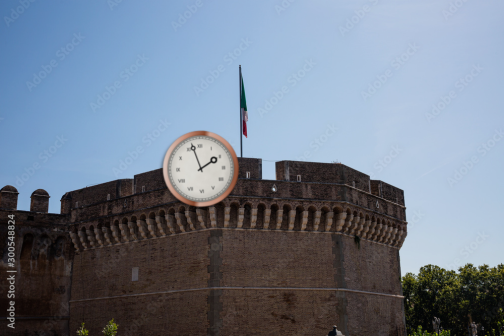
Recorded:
1.57
